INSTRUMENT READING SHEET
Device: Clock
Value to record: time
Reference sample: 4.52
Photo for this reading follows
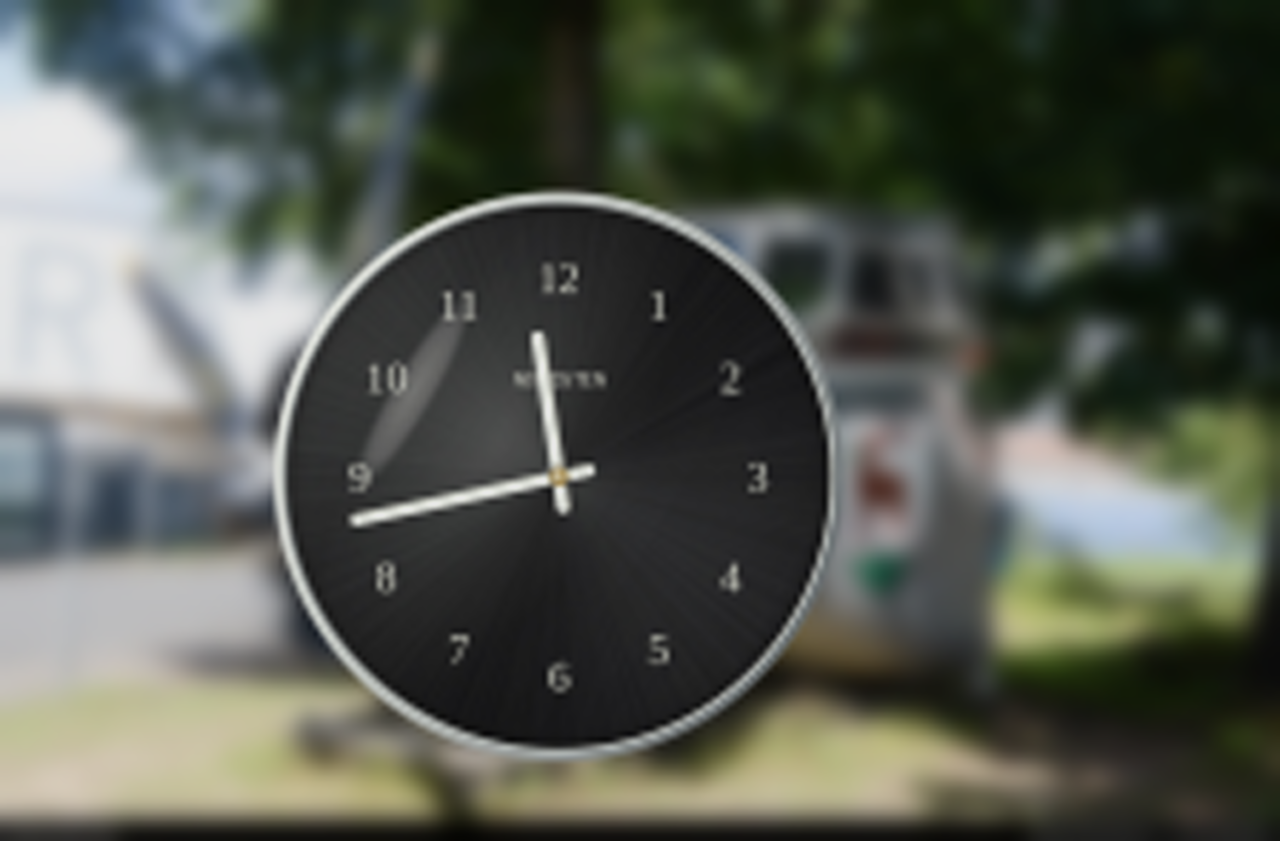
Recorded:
11.43
